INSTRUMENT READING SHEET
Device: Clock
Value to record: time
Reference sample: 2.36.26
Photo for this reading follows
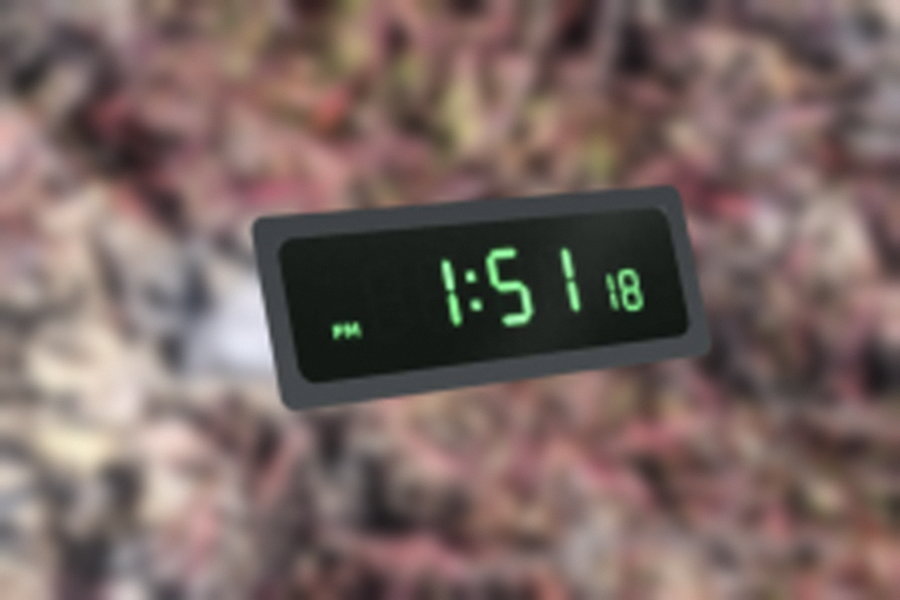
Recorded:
1.51.18
